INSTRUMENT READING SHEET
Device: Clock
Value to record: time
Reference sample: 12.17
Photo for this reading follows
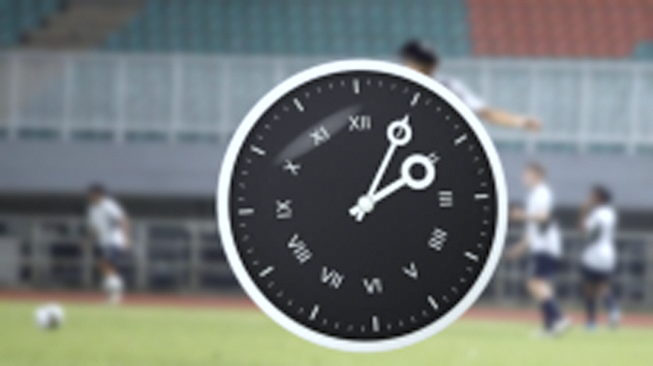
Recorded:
2.05
